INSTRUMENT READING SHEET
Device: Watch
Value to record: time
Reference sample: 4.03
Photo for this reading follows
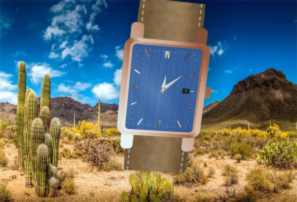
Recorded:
12.08
